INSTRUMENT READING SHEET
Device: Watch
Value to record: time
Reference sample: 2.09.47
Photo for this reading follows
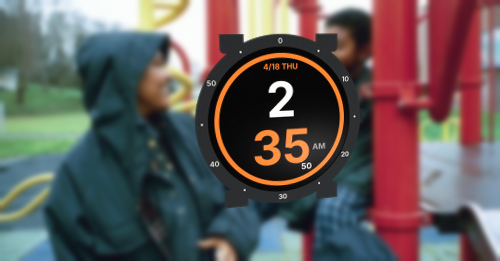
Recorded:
2.35.50
